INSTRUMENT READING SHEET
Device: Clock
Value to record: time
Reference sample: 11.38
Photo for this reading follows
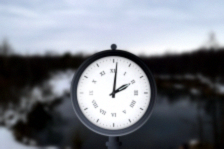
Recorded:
2.01
